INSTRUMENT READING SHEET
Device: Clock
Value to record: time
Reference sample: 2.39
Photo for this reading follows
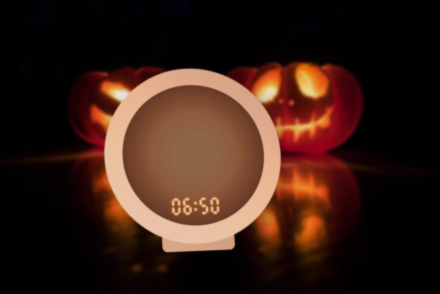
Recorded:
6.50
